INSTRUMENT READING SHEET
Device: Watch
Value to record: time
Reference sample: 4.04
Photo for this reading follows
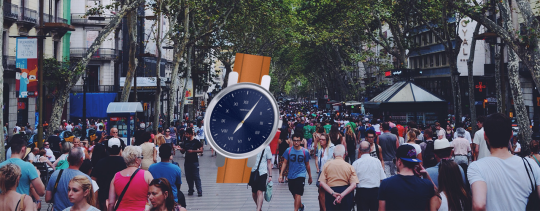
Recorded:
7.05
